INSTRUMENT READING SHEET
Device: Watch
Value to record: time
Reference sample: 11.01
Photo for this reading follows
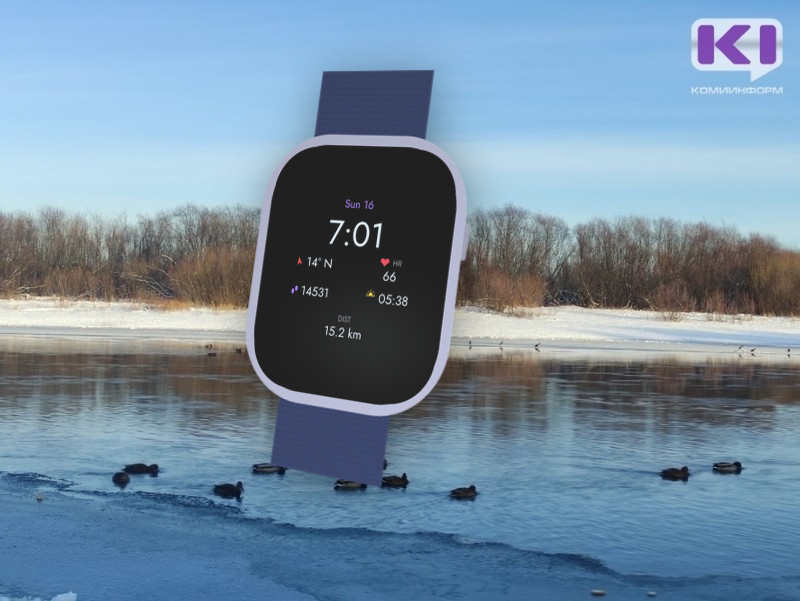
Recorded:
7.01
